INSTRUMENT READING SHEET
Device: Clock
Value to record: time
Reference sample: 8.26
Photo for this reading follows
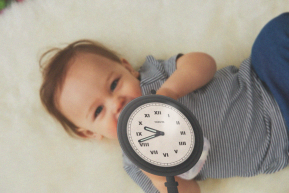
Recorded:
9.42
